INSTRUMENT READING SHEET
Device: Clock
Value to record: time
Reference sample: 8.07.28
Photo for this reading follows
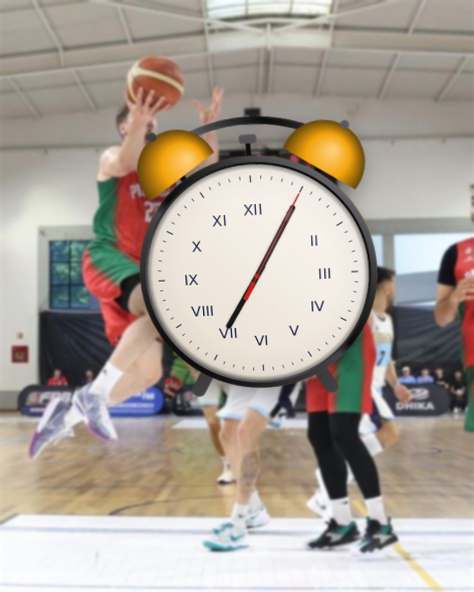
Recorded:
7.05.05
